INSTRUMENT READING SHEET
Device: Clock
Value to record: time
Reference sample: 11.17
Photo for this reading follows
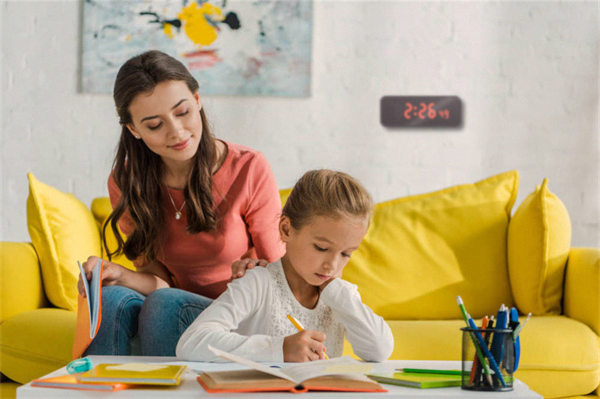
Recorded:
2.26
